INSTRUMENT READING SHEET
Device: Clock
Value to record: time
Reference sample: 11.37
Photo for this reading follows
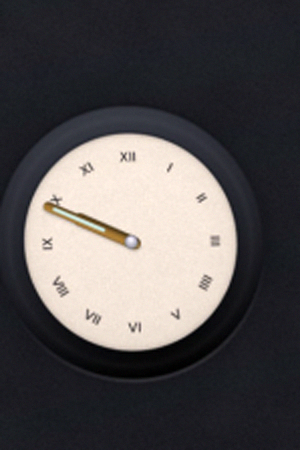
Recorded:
9.49
